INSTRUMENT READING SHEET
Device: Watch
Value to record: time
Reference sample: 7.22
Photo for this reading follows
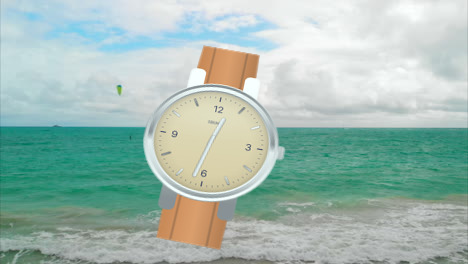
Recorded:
12.32
